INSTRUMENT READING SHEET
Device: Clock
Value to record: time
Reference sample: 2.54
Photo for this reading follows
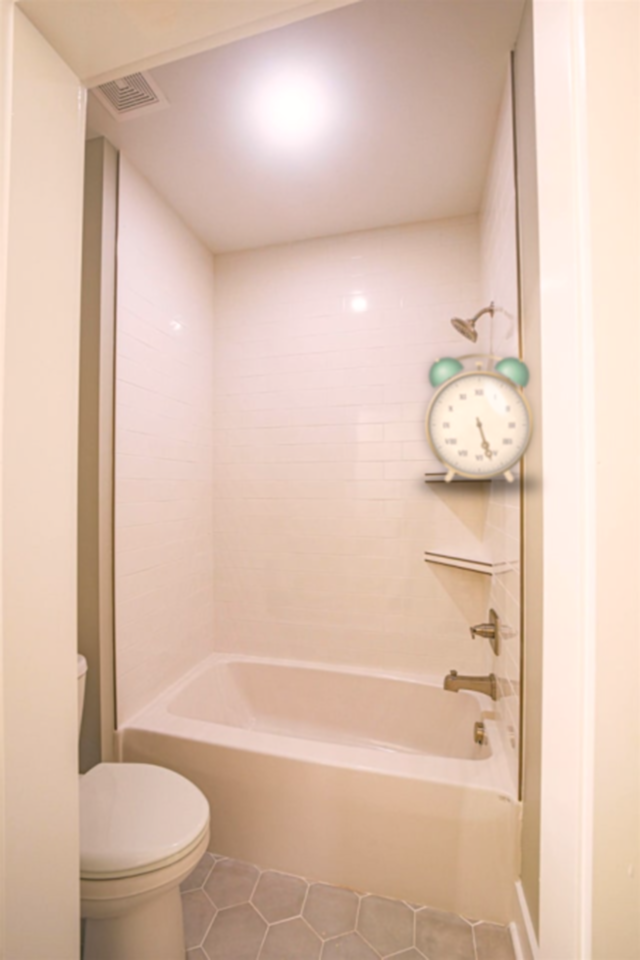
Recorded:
5.27
